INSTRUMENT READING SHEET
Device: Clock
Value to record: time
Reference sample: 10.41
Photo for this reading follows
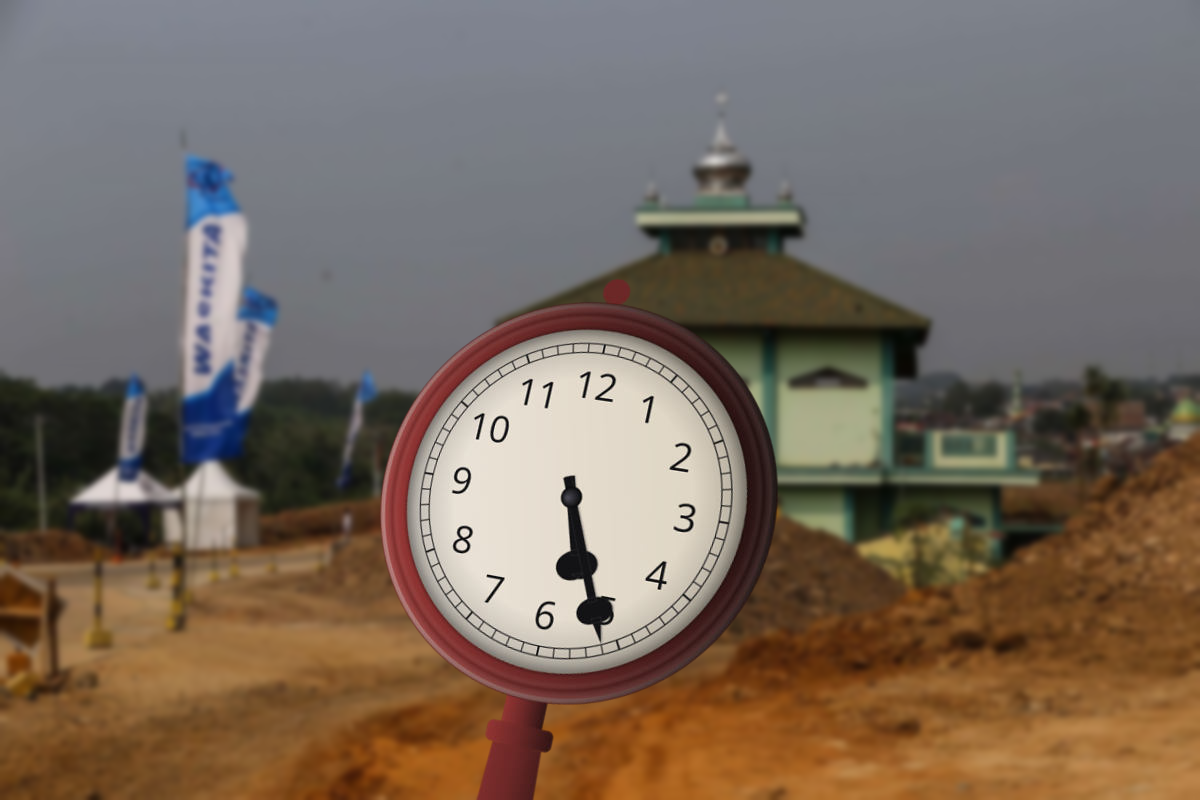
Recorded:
5.26
